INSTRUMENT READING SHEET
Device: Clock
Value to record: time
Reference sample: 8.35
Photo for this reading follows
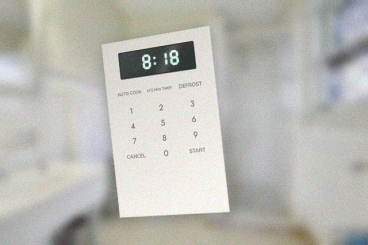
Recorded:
8.18
